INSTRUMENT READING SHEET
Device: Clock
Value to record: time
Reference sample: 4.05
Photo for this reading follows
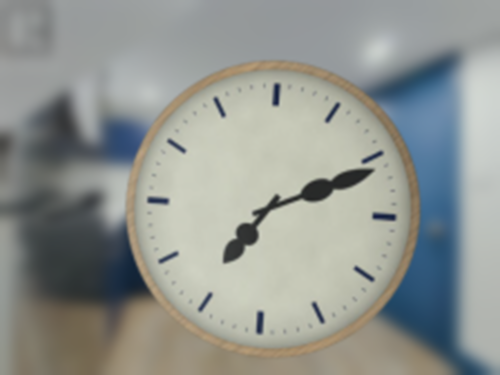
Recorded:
7.11
